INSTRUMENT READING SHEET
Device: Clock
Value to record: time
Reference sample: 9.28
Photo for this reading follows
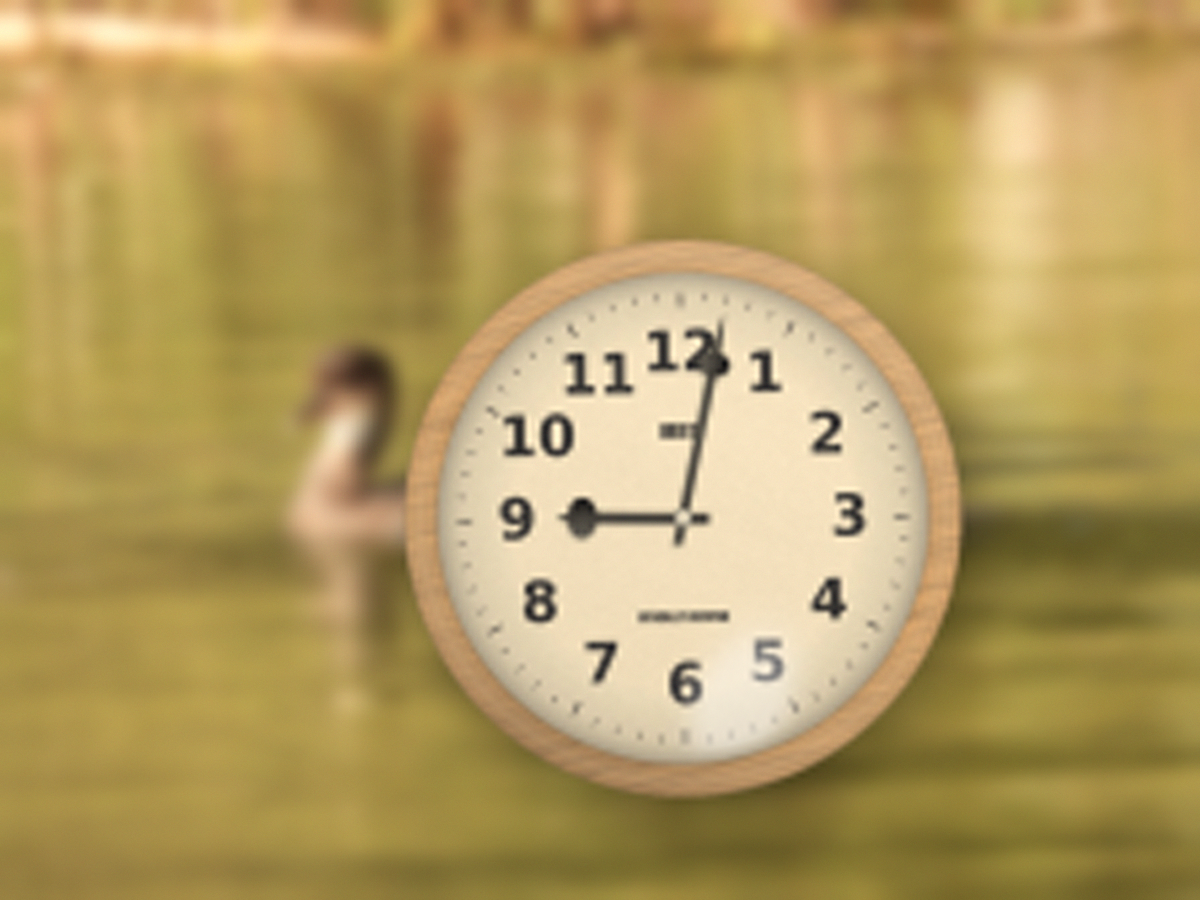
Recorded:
9.02
